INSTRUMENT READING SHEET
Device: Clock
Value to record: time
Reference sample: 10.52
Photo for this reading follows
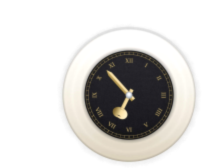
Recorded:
6.53
